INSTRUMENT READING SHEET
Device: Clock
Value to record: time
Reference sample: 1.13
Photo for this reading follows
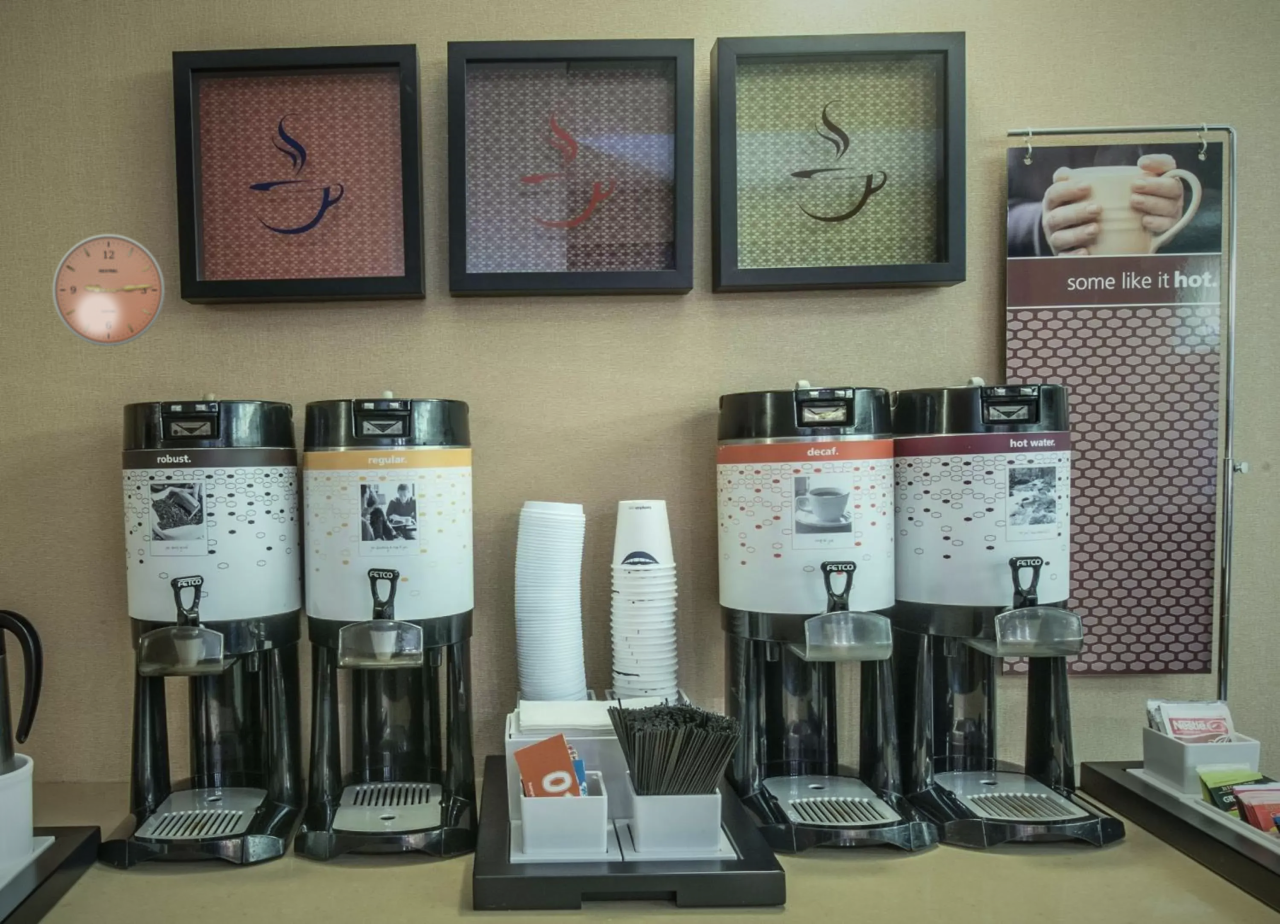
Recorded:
9.14
